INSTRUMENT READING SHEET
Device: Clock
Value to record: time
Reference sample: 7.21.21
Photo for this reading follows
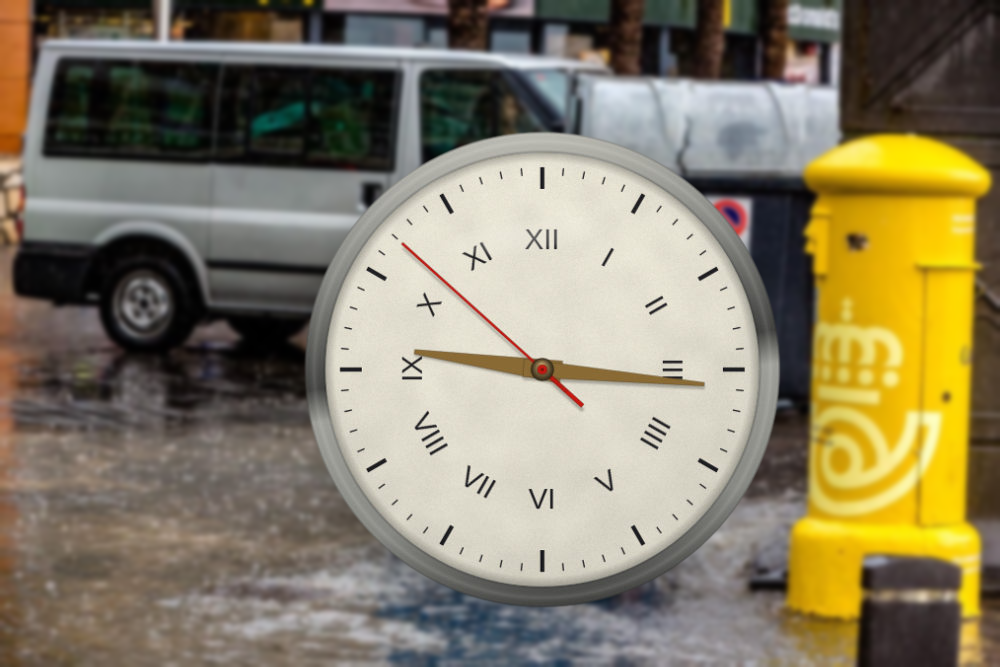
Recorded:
9.15.52
